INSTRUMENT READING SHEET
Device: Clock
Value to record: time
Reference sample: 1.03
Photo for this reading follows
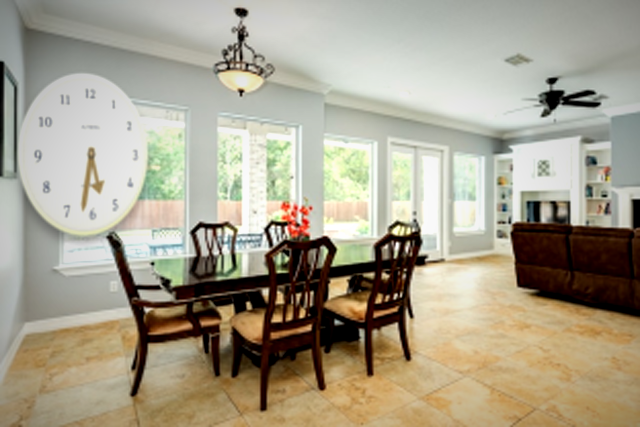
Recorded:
5.32
